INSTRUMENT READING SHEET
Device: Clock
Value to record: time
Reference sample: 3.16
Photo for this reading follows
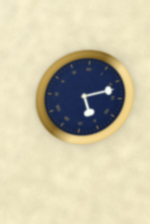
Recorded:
5.12
